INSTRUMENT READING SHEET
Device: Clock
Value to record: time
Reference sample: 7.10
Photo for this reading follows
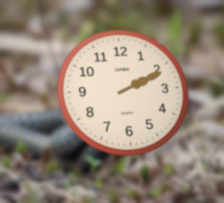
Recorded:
2.11
